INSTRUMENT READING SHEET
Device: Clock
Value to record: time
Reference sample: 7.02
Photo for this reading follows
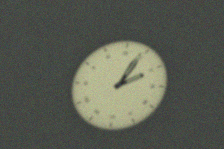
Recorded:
2.04
